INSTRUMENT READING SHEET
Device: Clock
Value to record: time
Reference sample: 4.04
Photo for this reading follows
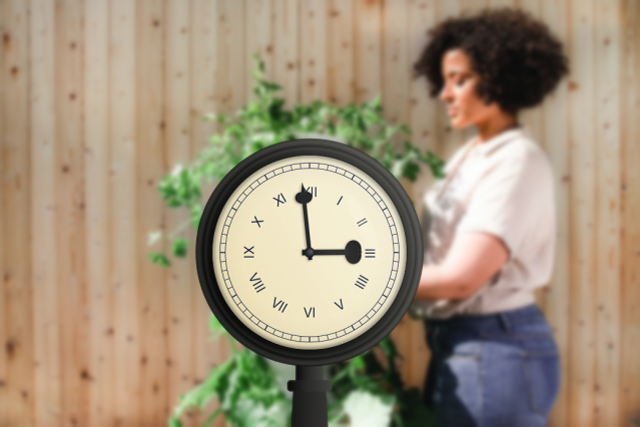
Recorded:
2.59
